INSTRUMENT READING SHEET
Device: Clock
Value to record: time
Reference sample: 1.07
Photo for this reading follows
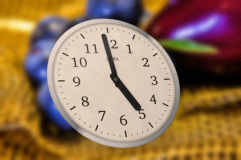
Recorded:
4.59
